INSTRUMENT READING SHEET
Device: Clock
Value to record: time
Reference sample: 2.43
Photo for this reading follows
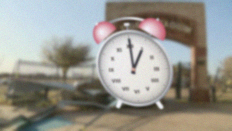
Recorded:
1.00
